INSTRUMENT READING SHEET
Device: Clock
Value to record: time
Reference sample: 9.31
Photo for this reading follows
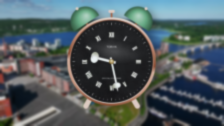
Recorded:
9.28
